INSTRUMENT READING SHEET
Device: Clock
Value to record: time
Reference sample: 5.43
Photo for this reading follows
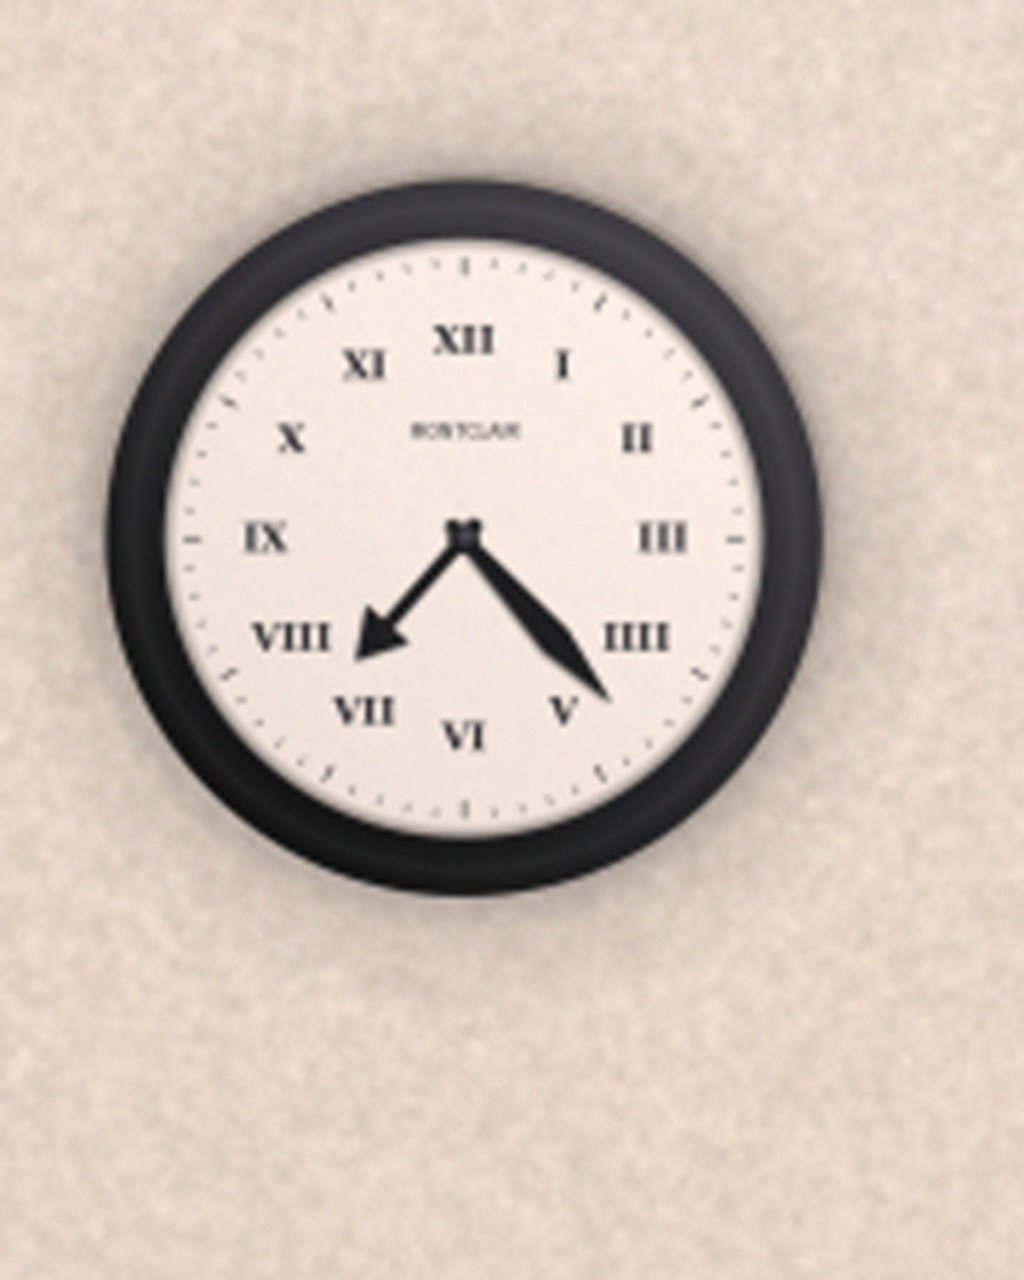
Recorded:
7.23
